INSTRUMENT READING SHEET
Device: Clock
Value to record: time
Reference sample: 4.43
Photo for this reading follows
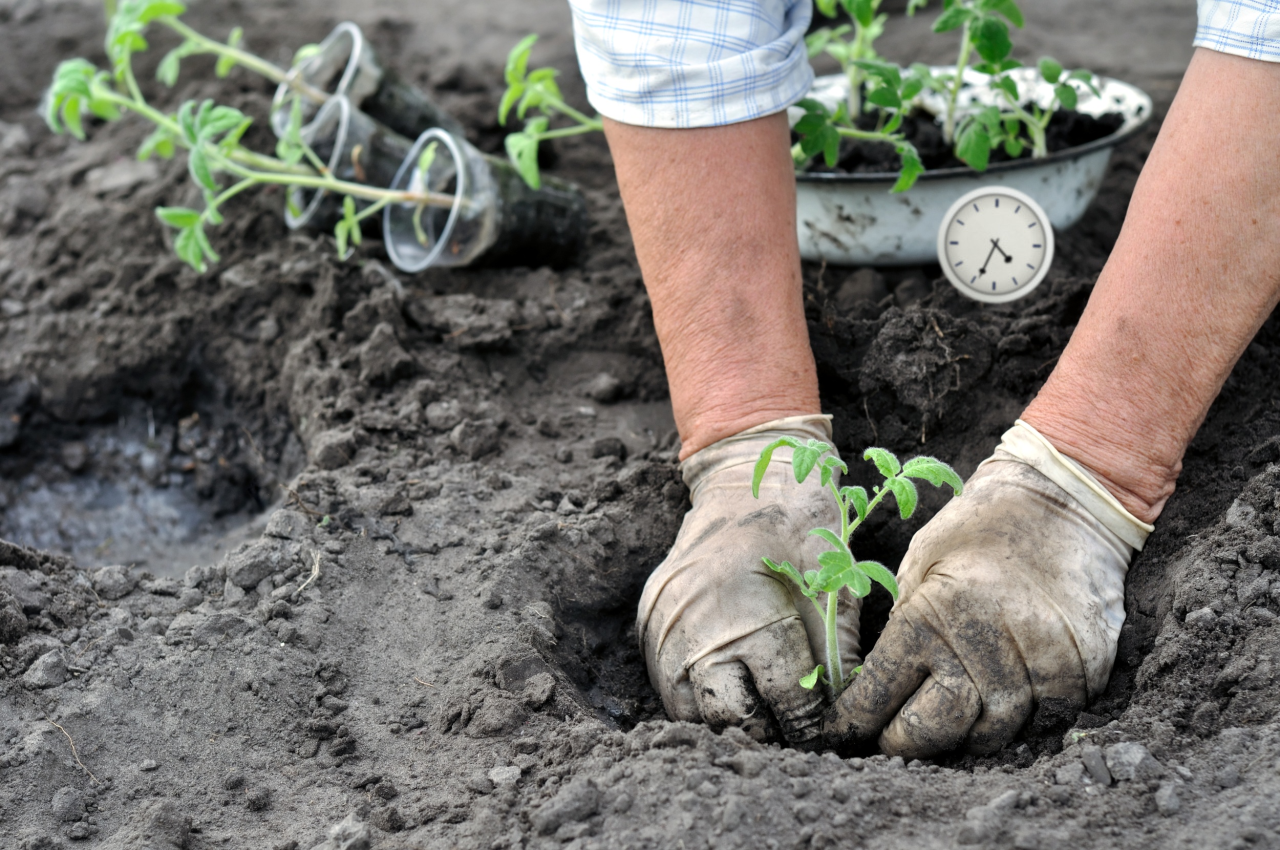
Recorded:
4.34
